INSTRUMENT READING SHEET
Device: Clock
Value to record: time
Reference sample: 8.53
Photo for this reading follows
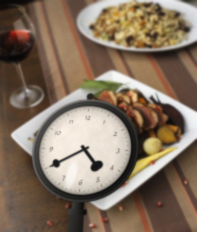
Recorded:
4.40
